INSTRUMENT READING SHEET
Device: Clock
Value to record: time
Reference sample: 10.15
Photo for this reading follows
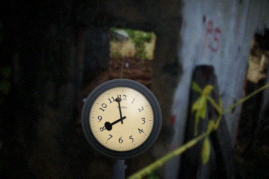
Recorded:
7.58
